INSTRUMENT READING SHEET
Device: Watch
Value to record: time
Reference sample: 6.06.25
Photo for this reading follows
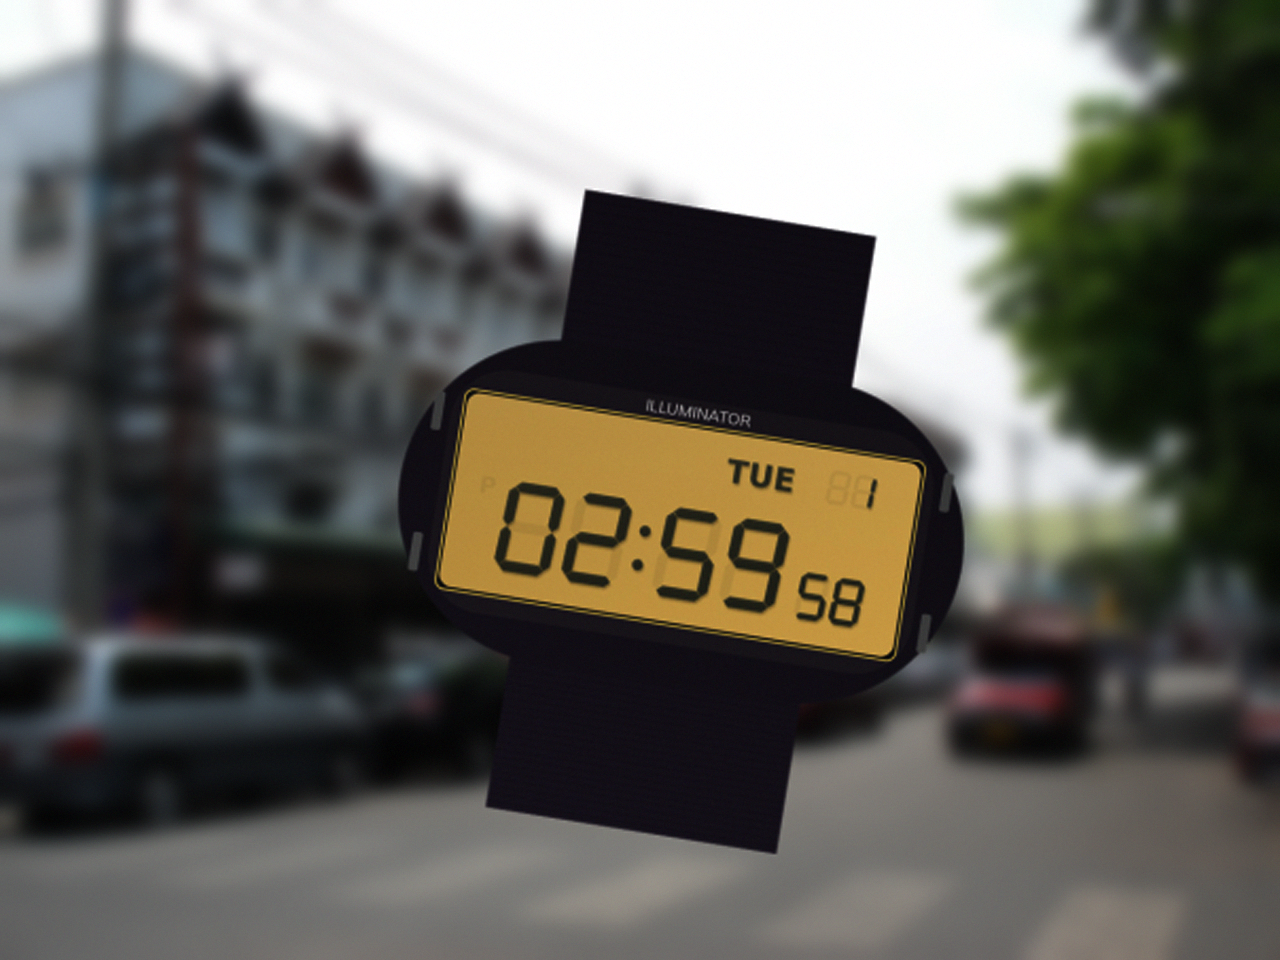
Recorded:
2.59.58
